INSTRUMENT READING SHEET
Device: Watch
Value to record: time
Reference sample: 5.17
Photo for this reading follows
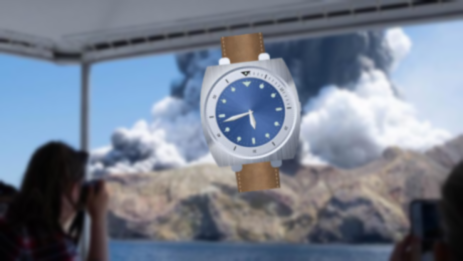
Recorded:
5.43
